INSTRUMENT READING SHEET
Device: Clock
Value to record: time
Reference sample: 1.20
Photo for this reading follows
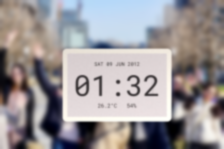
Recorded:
1.32
